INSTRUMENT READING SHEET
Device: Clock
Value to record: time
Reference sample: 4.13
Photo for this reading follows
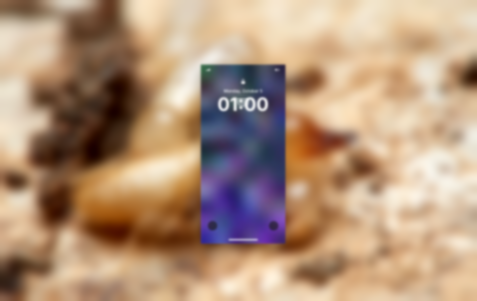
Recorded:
1.00
